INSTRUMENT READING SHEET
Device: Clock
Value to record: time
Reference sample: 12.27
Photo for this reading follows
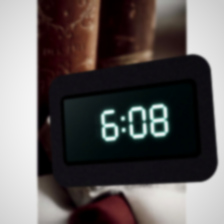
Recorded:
6.08
